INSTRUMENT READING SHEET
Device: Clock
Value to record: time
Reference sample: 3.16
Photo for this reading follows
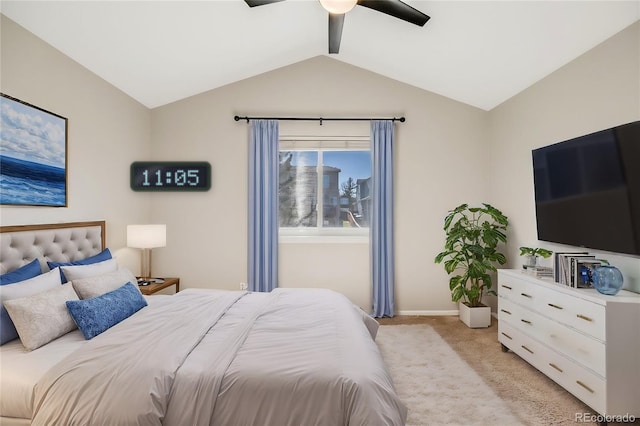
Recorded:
11.05
